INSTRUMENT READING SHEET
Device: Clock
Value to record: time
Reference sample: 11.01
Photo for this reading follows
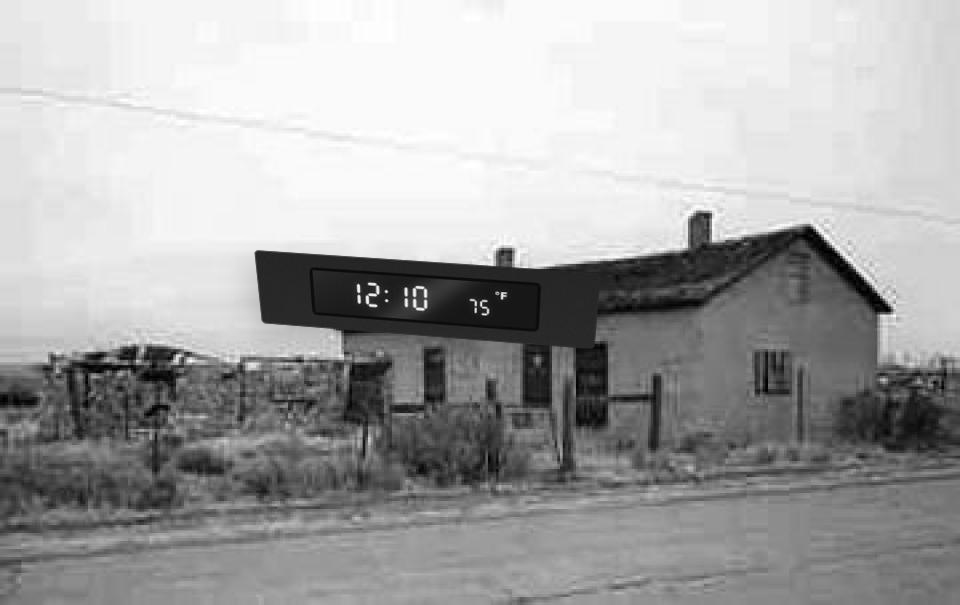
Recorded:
12.10
